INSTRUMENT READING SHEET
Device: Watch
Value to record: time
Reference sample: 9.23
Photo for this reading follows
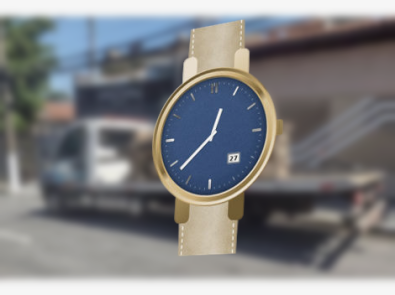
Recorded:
12.38
